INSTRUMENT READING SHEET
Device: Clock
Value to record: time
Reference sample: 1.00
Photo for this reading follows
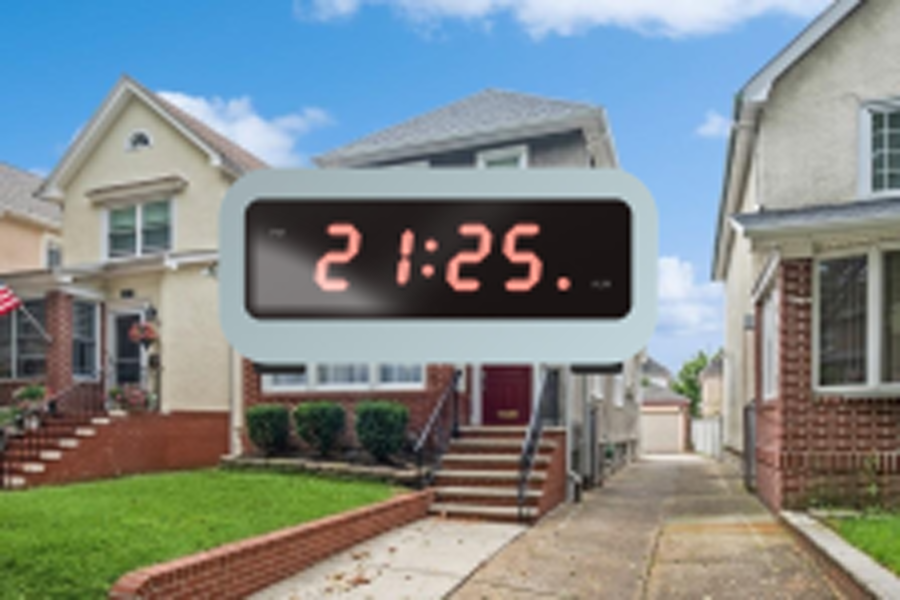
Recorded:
21.25
